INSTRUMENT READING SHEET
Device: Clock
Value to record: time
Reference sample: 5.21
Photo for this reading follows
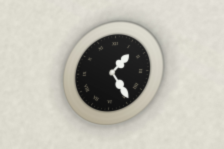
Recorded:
1.24
